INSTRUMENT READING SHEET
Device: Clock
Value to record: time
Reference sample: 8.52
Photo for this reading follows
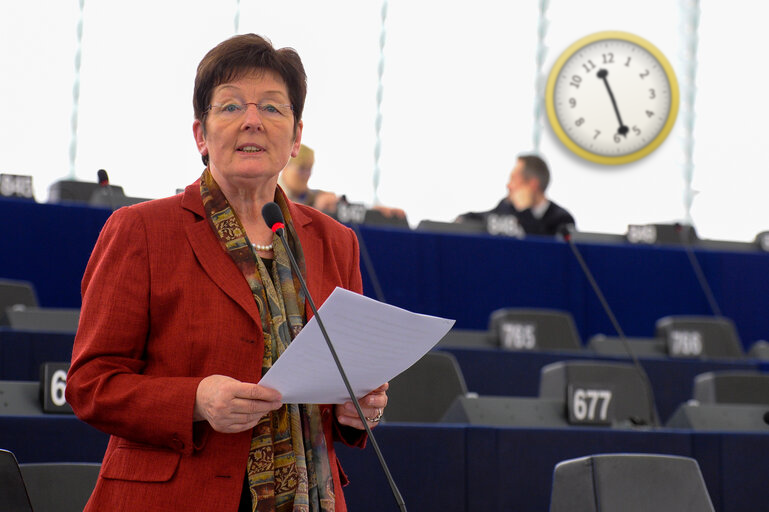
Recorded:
11.28
